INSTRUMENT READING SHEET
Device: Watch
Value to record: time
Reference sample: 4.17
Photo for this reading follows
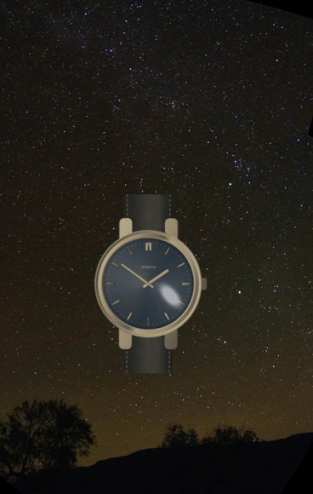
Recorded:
1.51
